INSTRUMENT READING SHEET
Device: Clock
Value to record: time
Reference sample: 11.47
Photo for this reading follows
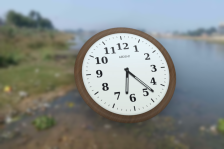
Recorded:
6.23
